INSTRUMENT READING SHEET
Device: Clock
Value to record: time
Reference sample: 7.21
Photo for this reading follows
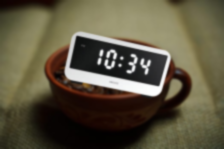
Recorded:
10.34
